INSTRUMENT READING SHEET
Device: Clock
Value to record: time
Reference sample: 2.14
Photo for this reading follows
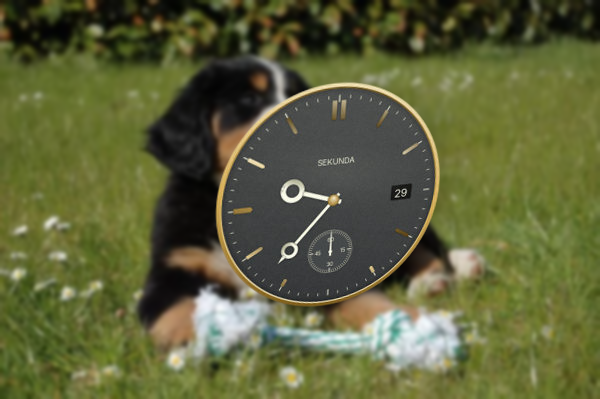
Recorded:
9.37
